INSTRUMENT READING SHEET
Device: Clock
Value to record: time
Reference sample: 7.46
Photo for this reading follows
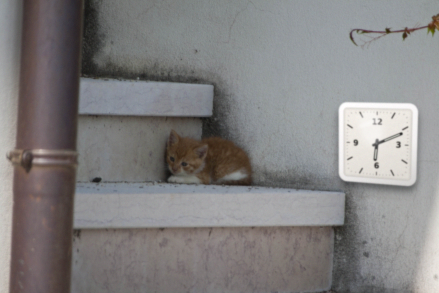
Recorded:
6.11
